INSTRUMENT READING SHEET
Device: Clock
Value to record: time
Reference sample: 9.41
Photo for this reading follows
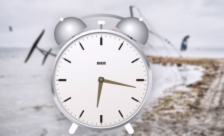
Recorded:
6.17
